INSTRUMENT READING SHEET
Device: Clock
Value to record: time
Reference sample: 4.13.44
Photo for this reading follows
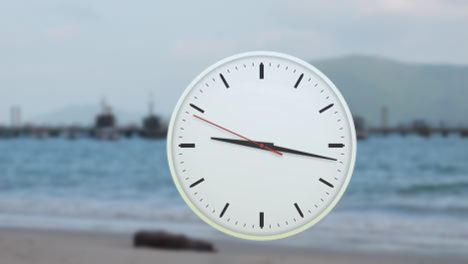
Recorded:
9.16.49
